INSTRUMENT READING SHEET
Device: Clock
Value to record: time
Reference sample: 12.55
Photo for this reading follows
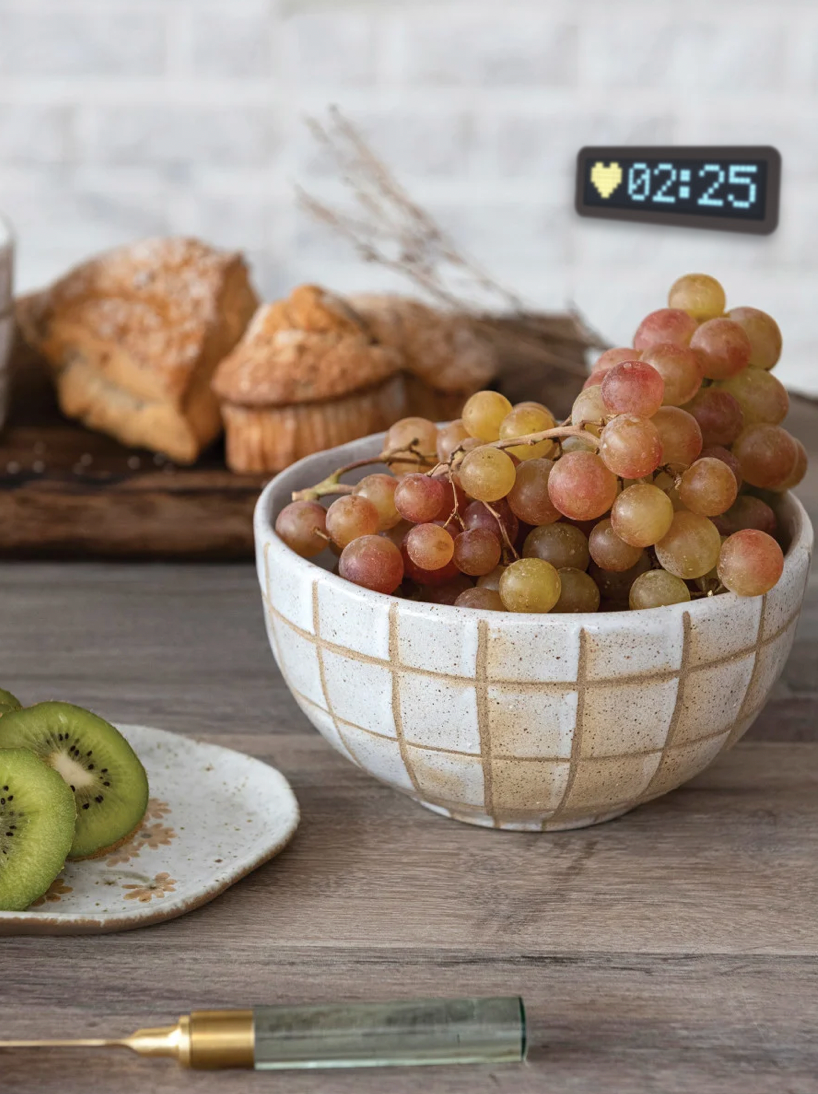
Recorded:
2.25
